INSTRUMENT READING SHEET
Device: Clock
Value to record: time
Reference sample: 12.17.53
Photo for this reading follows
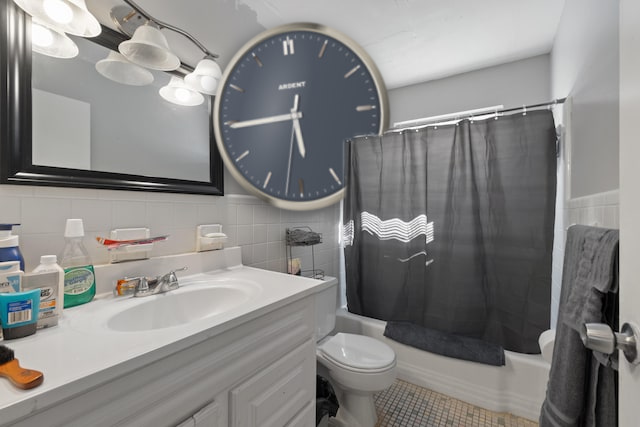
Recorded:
5.44.32
